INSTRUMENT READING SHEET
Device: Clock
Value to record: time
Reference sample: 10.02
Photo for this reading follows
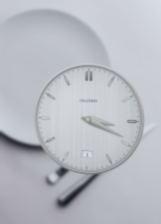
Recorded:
3.19
